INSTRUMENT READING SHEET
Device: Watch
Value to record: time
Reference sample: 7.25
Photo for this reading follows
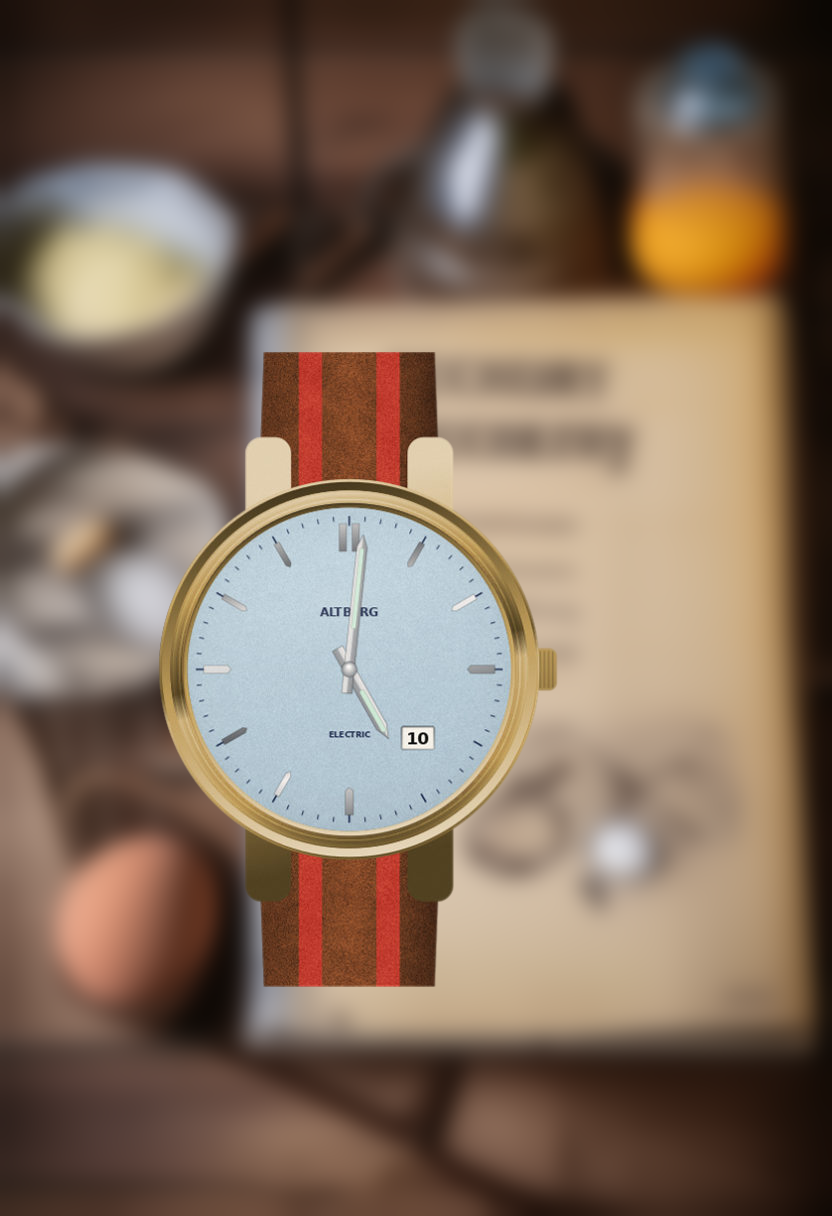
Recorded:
5.01
